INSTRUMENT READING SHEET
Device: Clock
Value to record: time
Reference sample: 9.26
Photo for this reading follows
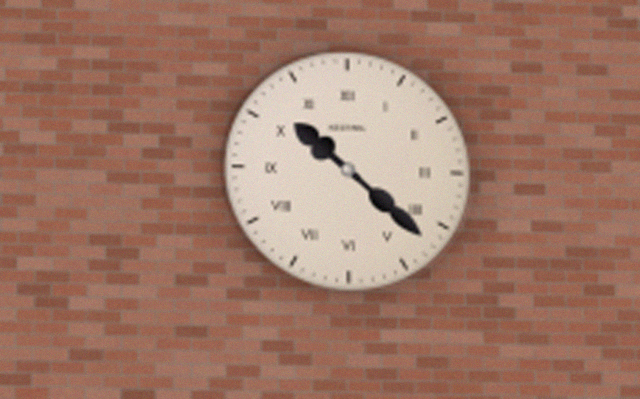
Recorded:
10.22
